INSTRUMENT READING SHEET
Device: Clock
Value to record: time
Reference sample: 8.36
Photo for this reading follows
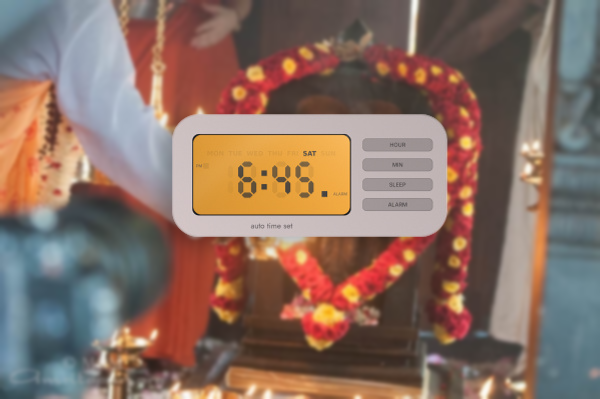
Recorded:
6.45
